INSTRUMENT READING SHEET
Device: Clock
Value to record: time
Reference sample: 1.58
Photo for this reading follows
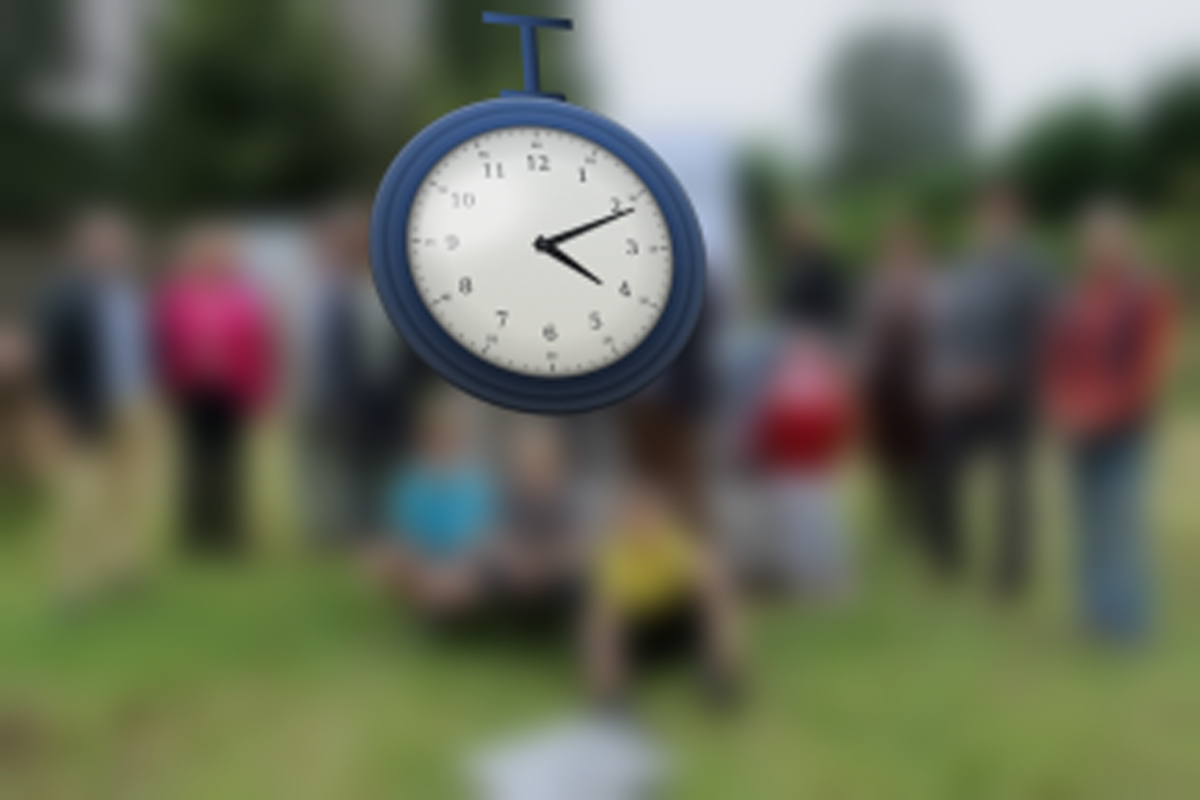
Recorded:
4.11
